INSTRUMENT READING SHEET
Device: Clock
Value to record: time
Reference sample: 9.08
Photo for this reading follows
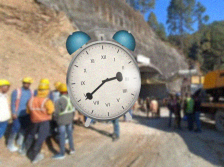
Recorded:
2.39
